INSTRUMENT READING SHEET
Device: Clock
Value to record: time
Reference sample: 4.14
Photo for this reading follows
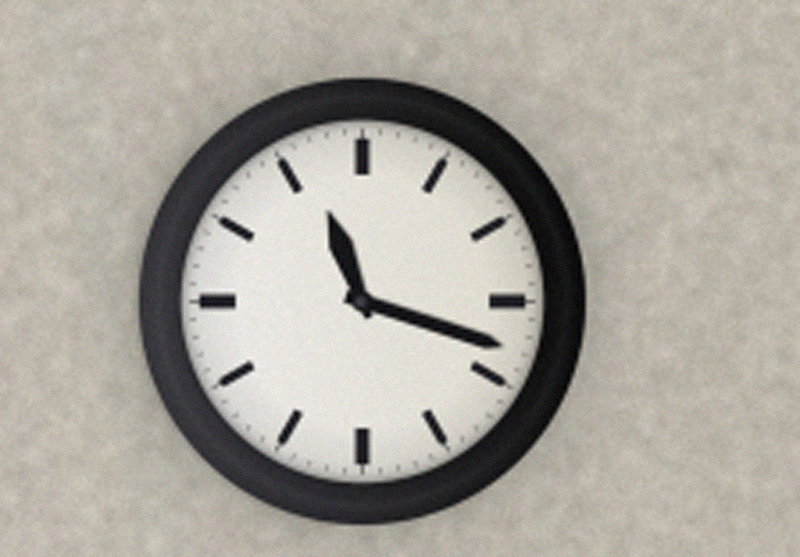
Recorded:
11.18
